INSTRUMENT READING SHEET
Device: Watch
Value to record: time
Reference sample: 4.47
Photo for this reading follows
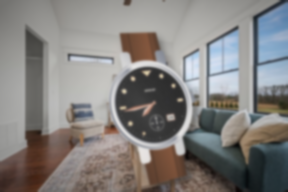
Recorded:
7.44
